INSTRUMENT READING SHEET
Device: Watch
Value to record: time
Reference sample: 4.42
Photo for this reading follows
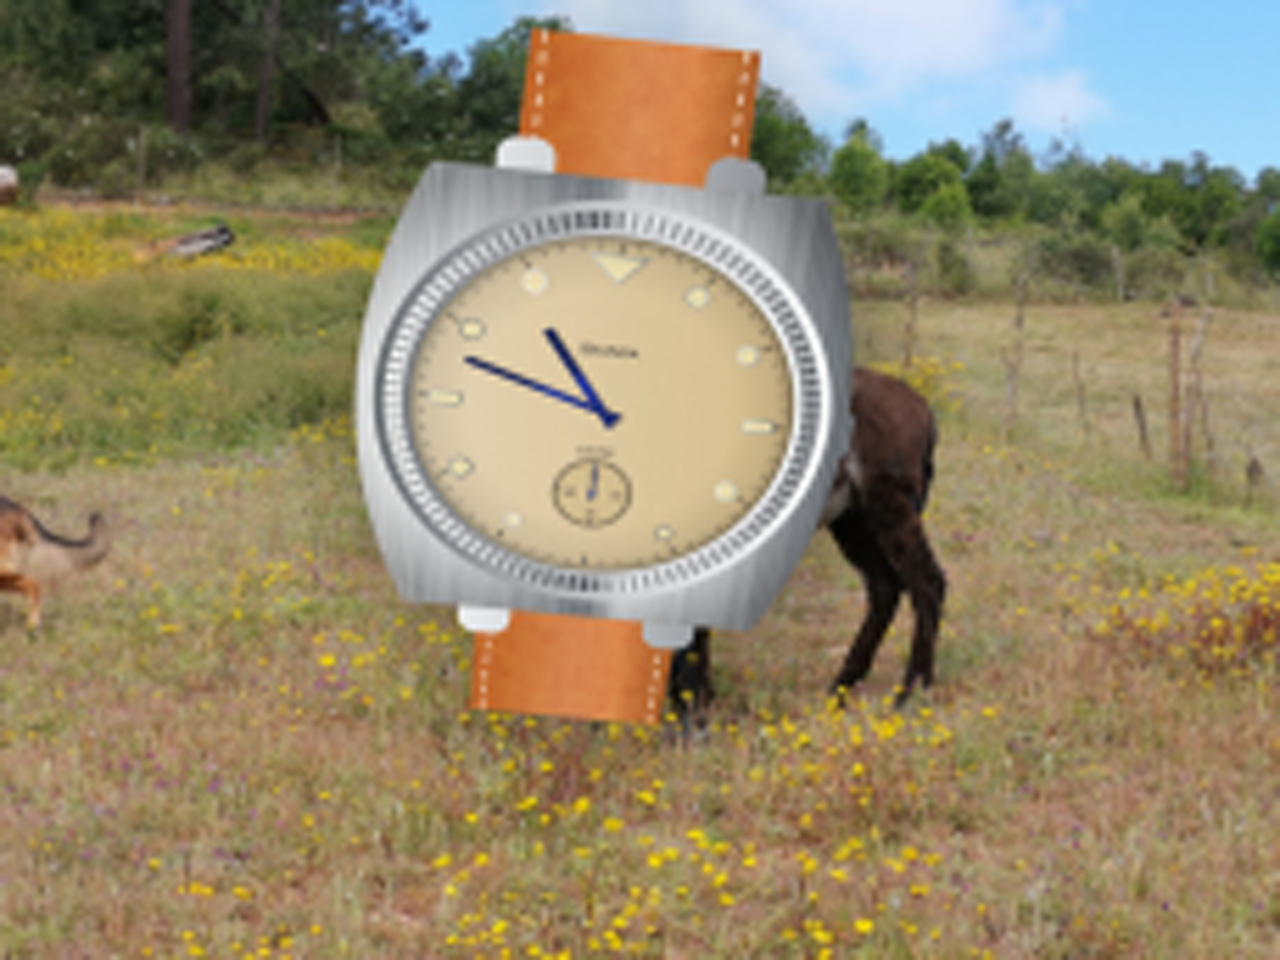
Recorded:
10.48
